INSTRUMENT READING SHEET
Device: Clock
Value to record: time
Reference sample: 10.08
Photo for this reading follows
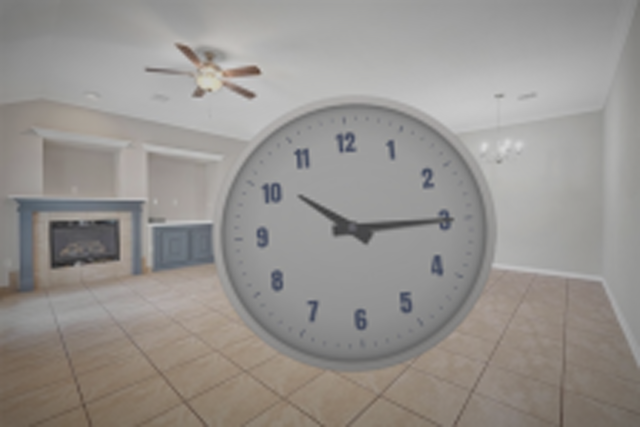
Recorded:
10.15
